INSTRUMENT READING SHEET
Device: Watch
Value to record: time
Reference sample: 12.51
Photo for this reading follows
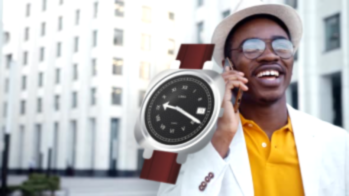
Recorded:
9.19
